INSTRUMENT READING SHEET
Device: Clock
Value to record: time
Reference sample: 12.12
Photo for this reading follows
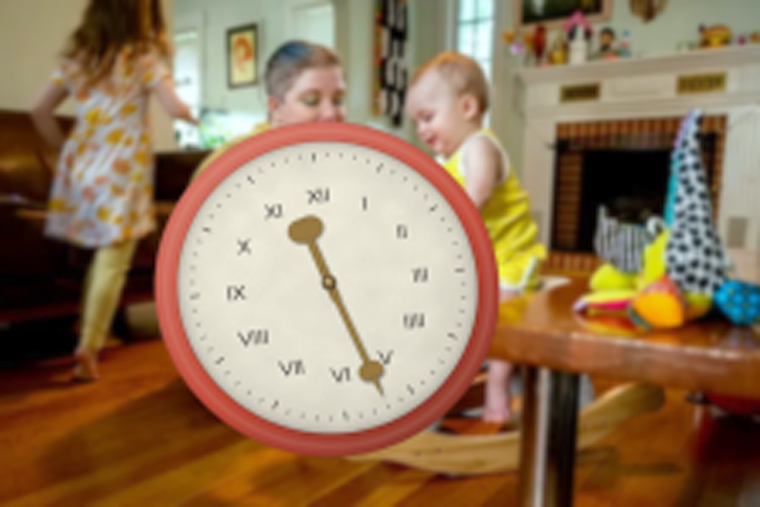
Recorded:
11.27
